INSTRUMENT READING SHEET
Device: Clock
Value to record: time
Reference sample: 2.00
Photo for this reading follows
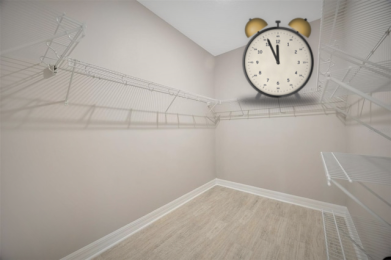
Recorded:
11.56
